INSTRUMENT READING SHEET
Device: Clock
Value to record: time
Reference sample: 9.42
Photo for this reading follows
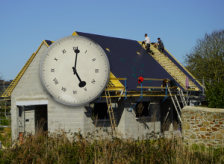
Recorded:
5.01
